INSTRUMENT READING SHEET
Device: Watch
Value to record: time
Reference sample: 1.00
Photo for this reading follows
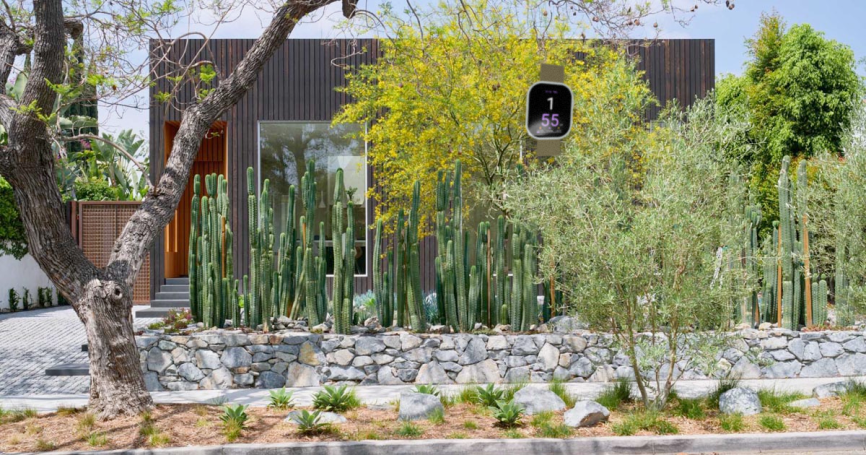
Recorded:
1.55
